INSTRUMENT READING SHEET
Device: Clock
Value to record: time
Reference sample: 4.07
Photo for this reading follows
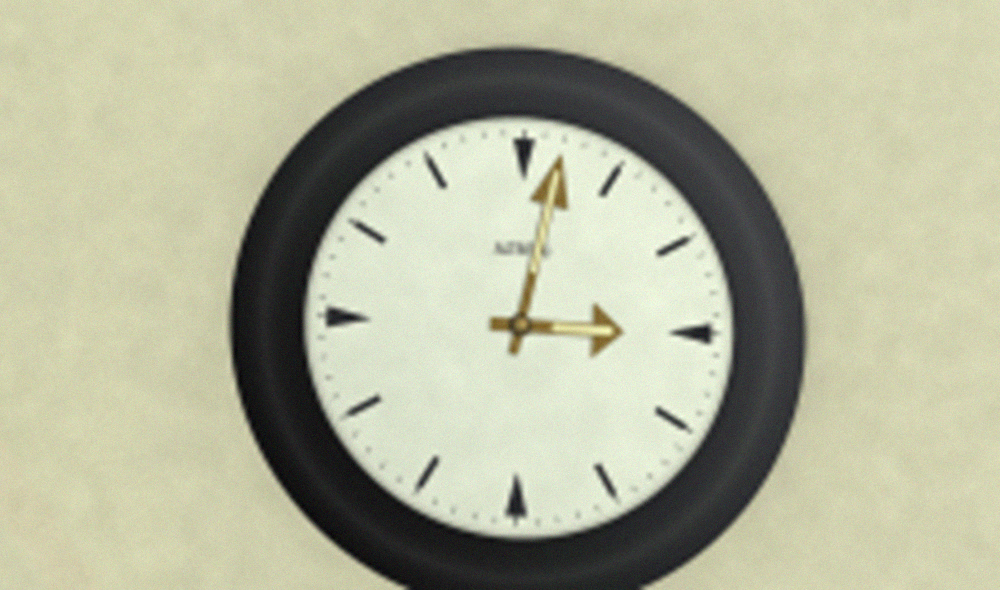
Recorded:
3.02
